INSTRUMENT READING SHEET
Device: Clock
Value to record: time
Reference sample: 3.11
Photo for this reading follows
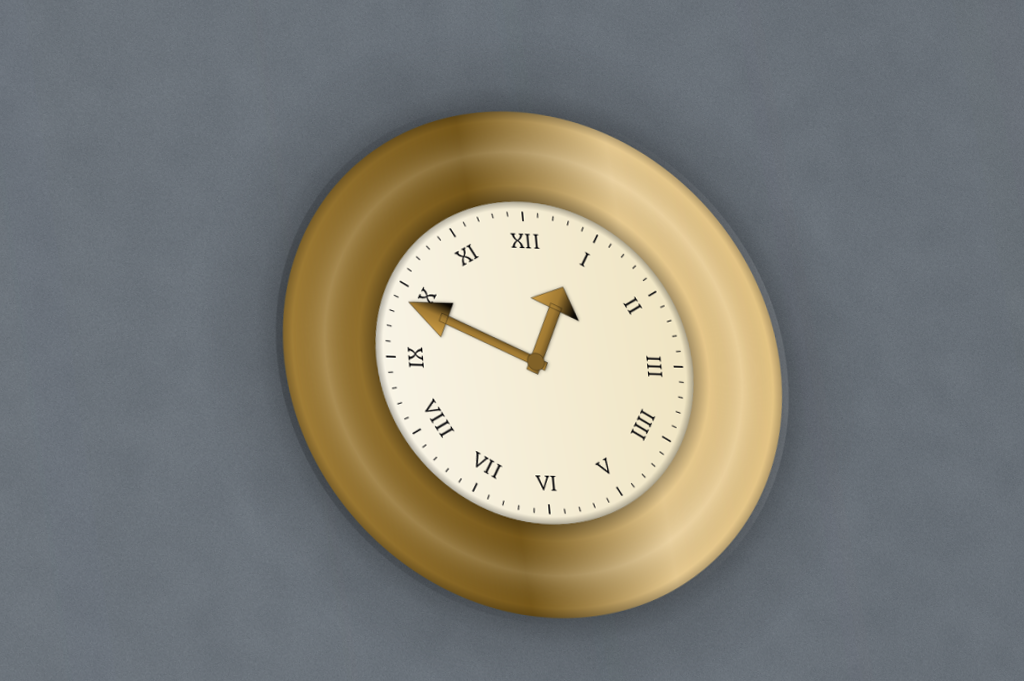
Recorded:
12.49
